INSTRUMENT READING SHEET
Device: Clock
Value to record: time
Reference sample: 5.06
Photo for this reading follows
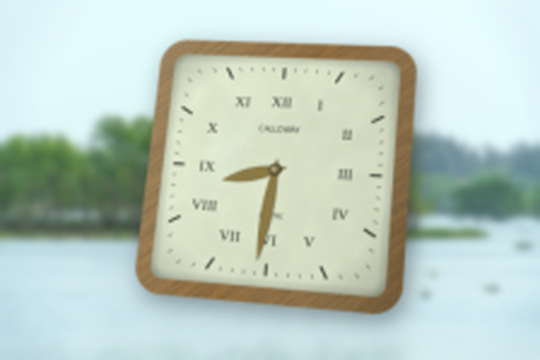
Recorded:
8.31
